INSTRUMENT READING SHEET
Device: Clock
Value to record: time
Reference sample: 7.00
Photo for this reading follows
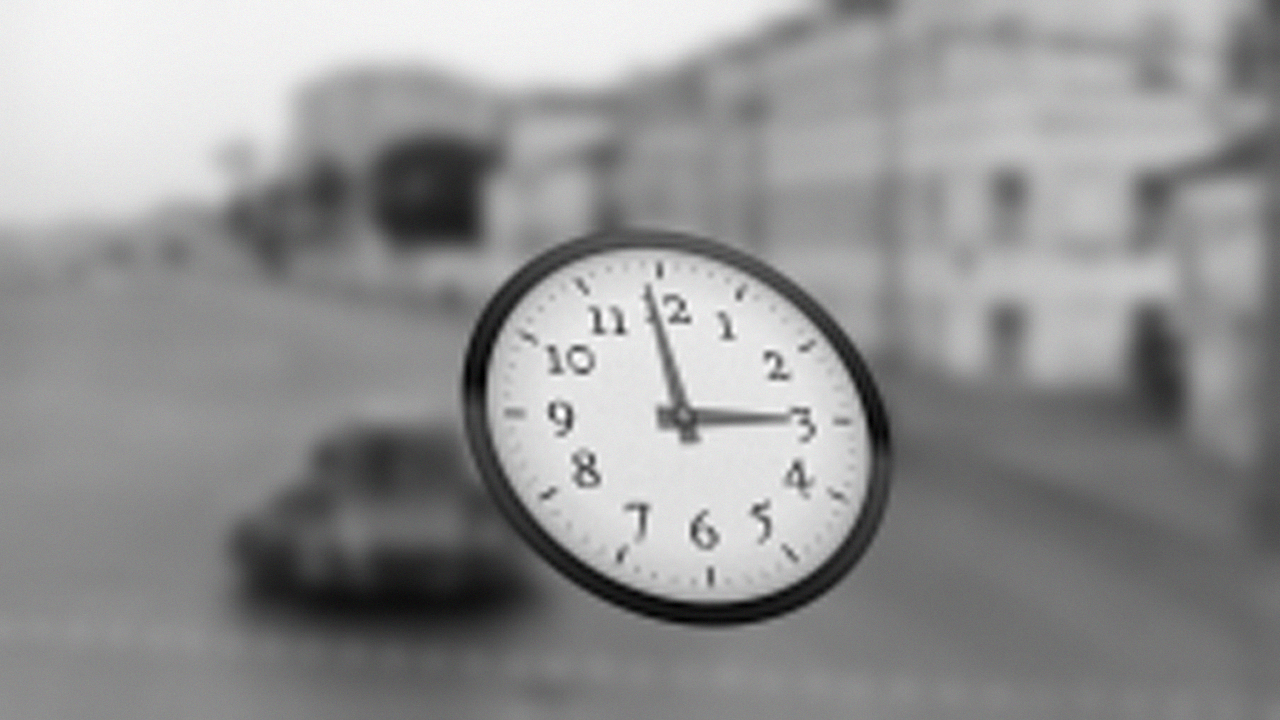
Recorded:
2.59
